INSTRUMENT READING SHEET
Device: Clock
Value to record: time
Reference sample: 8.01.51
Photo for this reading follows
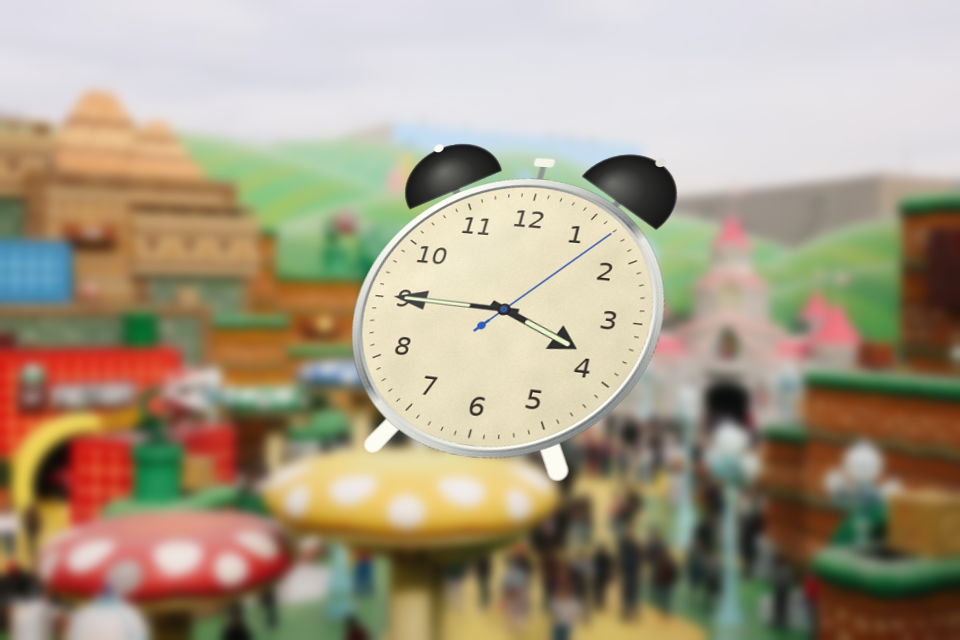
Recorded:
3.45.07
